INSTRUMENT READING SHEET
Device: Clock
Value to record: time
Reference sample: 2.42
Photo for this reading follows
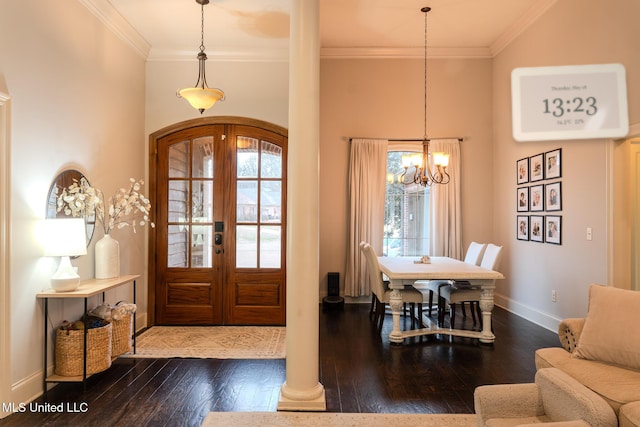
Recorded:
13.23
